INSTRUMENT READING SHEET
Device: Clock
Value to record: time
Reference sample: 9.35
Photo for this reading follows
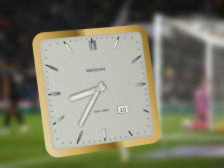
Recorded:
8.36
